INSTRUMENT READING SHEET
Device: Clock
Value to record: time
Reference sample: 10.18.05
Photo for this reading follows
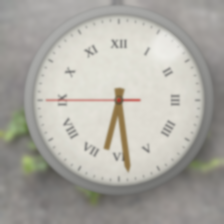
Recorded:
6.28.45
